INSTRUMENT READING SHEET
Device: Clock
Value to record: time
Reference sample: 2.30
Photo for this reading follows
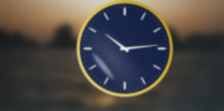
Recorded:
10.14
